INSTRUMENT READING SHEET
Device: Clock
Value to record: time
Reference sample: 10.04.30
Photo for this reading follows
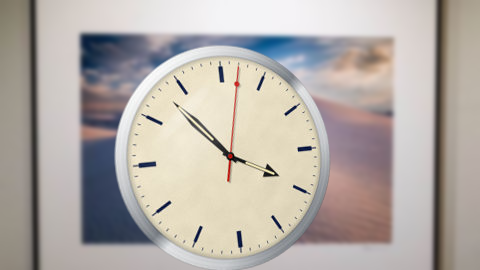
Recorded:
3.53.02
